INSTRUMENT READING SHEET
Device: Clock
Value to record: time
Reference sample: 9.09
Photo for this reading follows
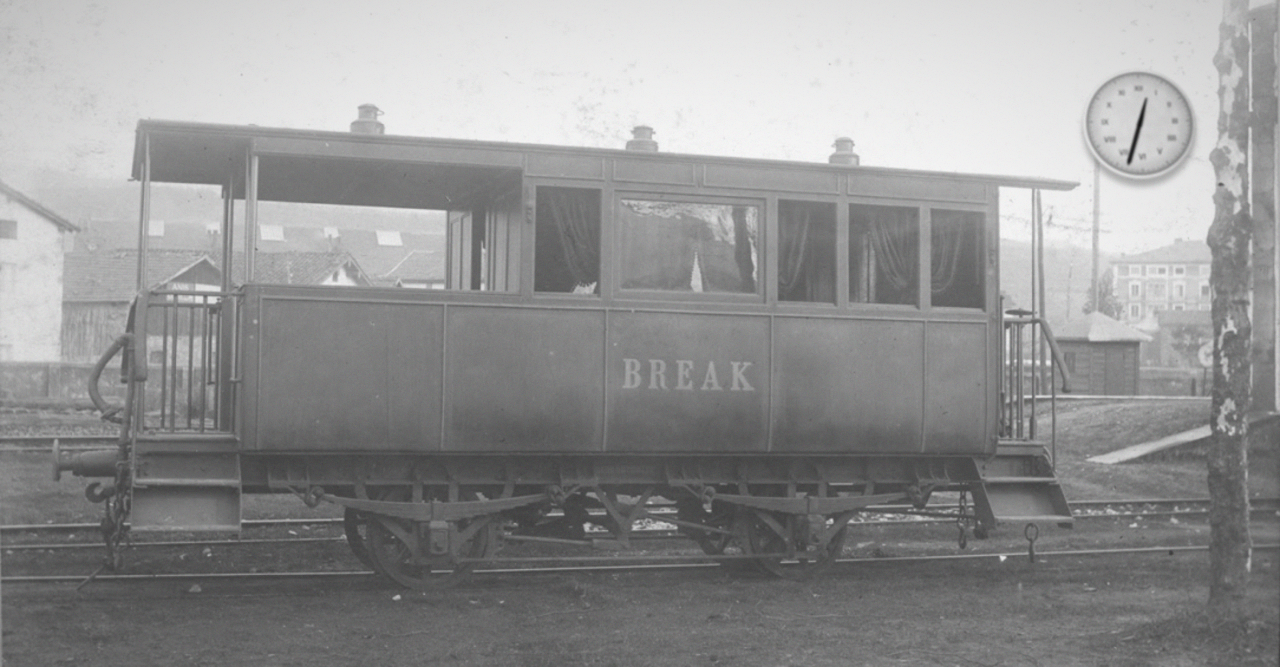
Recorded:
12.33
